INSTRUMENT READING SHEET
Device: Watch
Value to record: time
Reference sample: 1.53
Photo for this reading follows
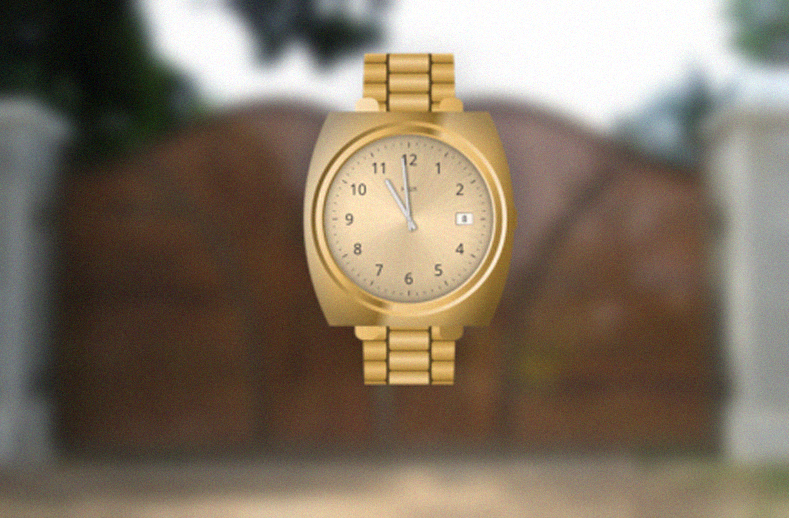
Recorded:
10.59
